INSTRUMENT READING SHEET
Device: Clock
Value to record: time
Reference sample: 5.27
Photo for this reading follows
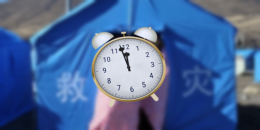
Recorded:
11.58
